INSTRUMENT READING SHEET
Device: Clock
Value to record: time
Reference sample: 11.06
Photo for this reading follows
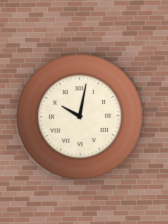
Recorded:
10.02
